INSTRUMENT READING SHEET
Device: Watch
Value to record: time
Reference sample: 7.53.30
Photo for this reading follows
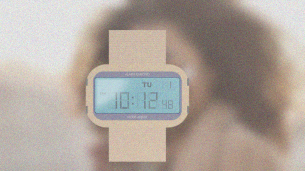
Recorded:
10.12.48
